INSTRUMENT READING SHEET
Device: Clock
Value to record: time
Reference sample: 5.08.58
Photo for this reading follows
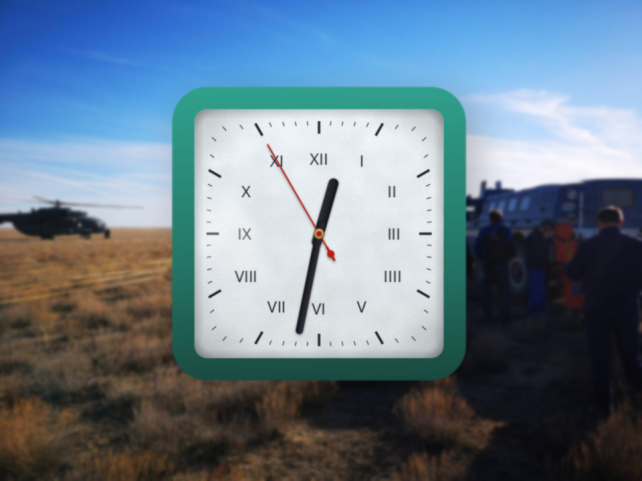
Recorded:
12.31.55
